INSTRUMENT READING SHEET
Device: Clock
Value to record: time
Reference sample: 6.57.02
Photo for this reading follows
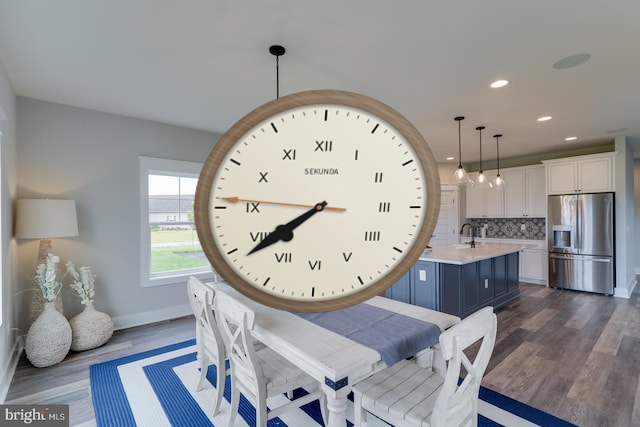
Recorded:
7.38.46
